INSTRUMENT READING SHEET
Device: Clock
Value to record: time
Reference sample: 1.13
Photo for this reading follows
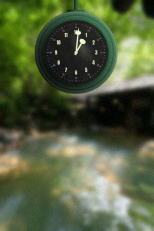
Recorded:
1.01
